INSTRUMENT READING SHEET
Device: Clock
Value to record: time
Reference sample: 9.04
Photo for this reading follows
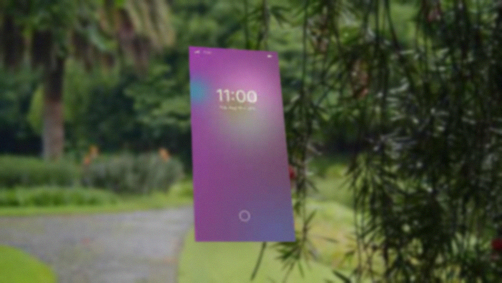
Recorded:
11.00
